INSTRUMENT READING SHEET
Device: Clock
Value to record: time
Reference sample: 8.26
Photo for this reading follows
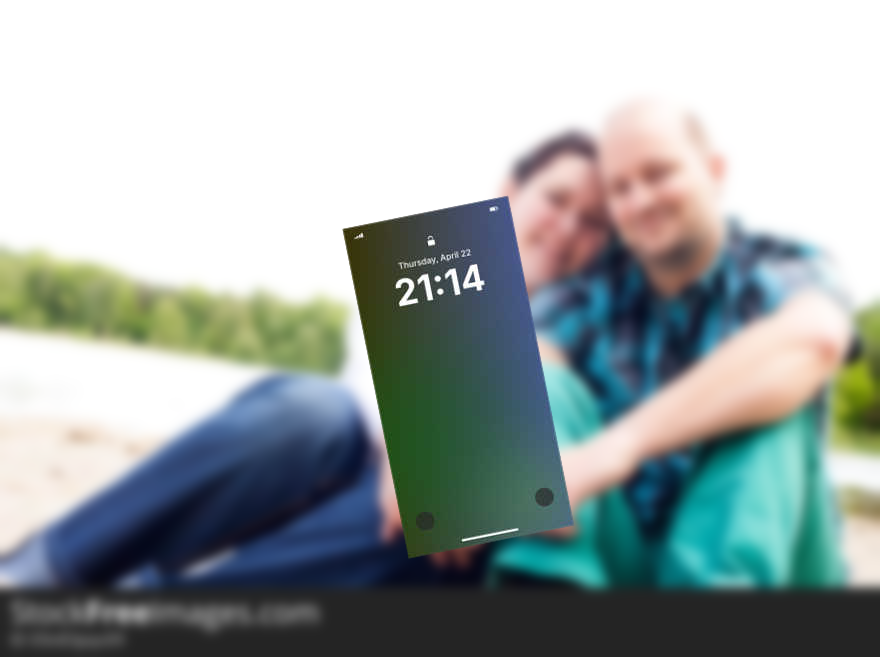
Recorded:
21.14
